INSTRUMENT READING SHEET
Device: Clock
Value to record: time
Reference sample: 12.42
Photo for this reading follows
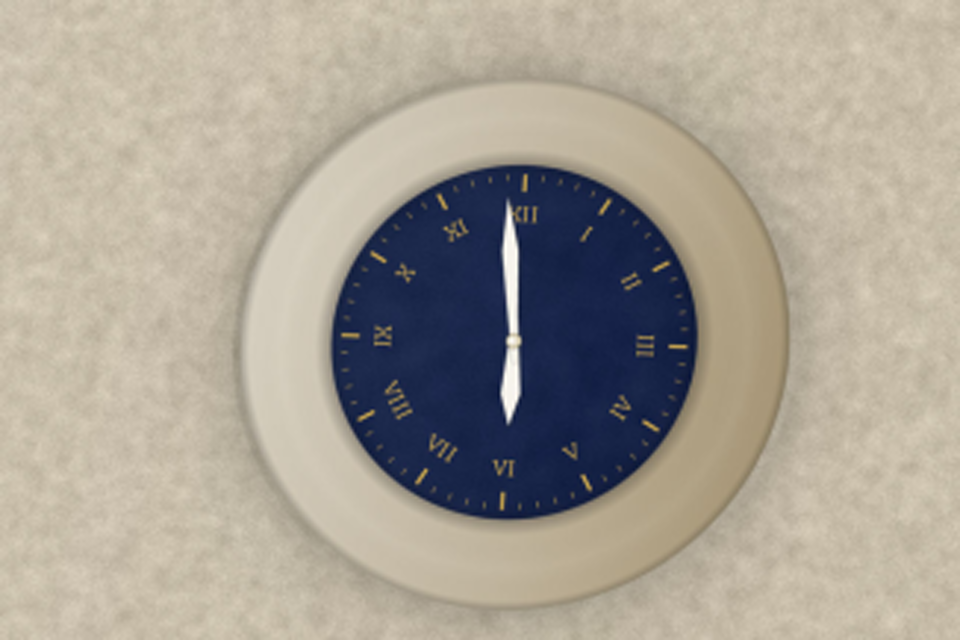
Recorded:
5.59
